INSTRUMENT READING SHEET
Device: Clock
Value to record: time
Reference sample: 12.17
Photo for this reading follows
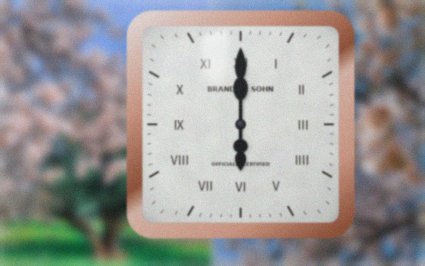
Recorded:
6.00
